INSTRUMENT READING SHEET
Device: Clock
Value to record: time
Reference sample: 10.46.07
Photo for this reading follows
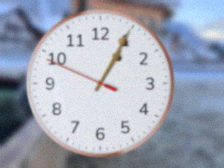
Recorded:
1.04.49
